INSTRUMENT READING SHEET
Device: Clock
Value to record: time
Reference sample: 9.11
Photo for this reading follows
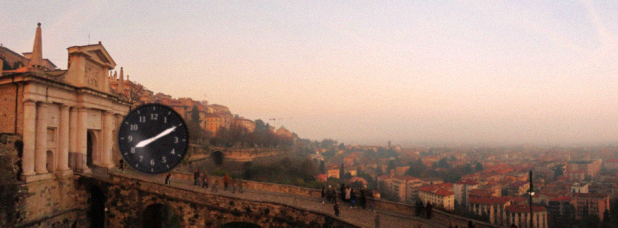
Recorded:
8.10
